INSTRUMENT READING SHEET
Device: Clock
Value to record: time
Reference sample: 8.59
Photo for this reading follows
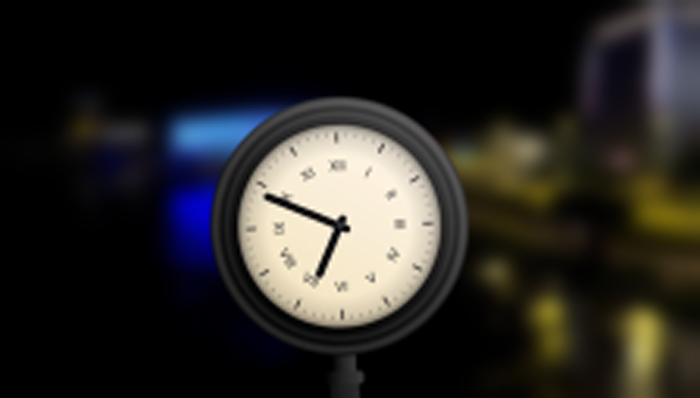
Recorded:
6.49
